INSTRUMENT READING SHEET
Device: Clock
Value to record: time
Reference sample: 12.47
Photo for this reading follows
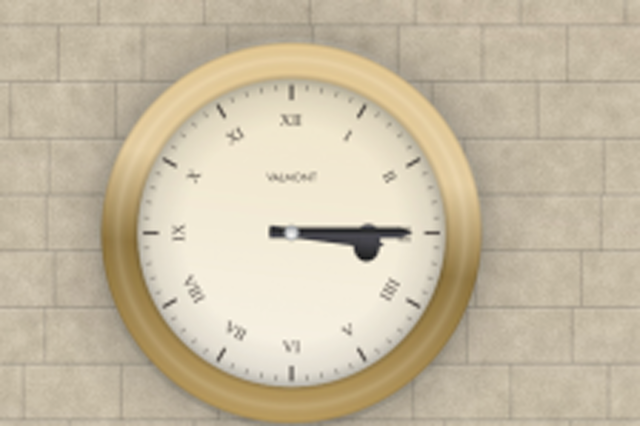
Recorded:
3.15
